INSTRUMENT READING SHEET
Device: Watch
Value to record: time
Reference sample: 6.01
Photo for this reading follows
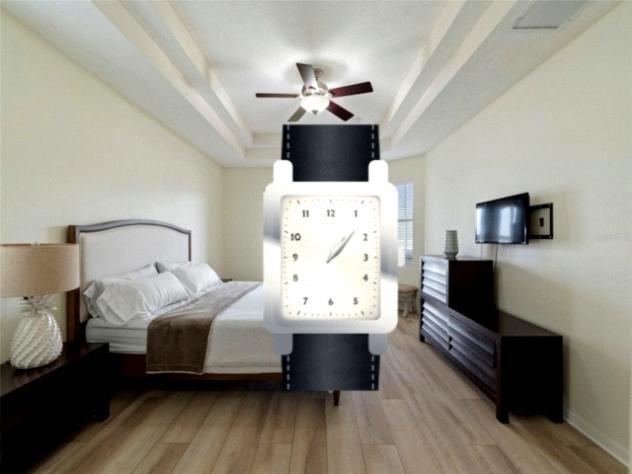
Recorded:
1.07
